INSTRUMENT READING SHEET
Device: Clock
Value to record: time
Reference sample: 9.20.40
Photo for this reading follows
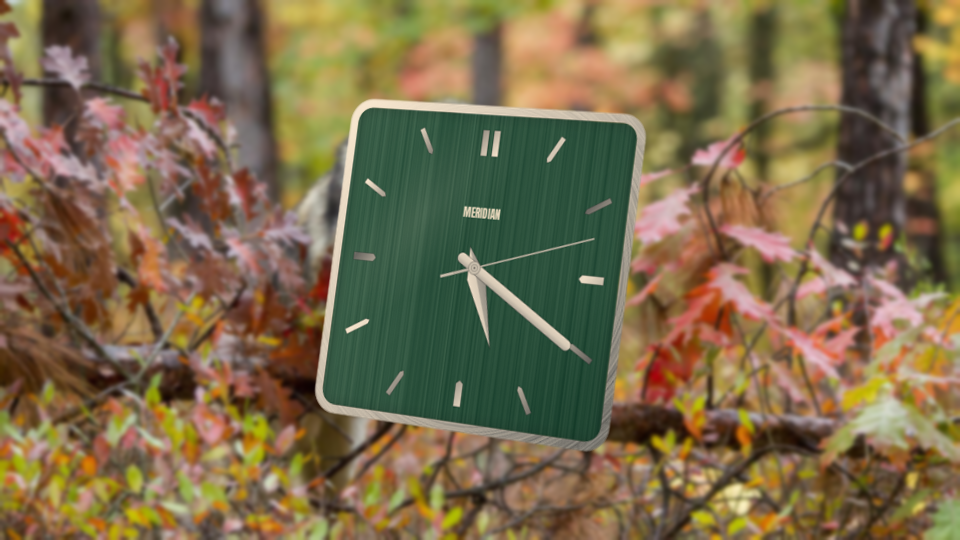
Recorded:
5.20.12
